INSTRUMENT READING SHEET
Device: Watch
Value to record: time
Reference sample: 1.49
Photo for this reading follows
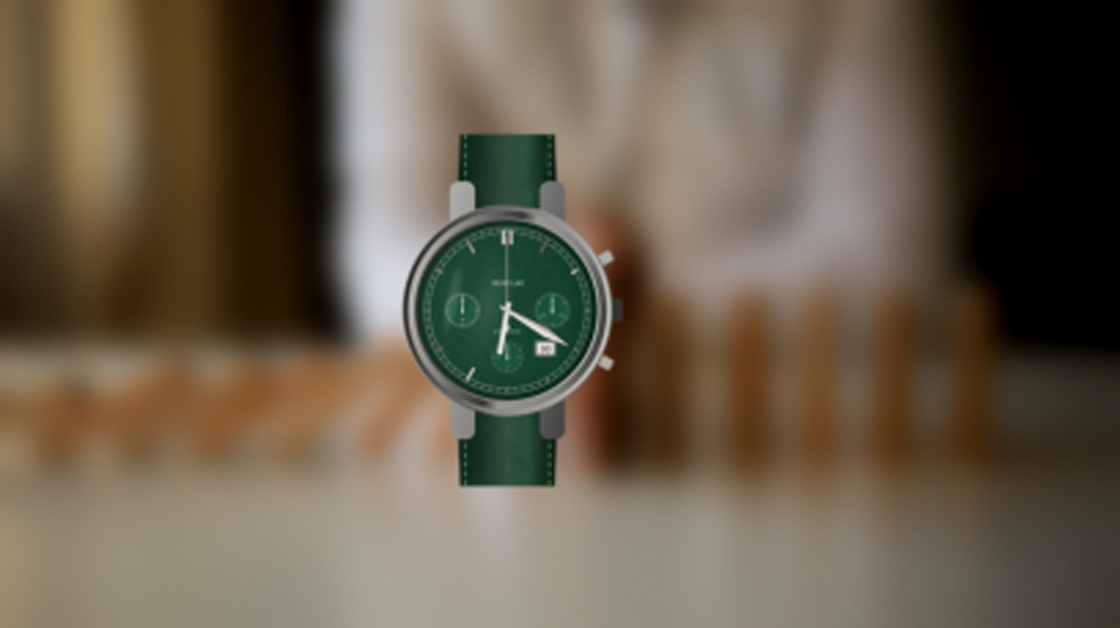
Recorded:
6.20
